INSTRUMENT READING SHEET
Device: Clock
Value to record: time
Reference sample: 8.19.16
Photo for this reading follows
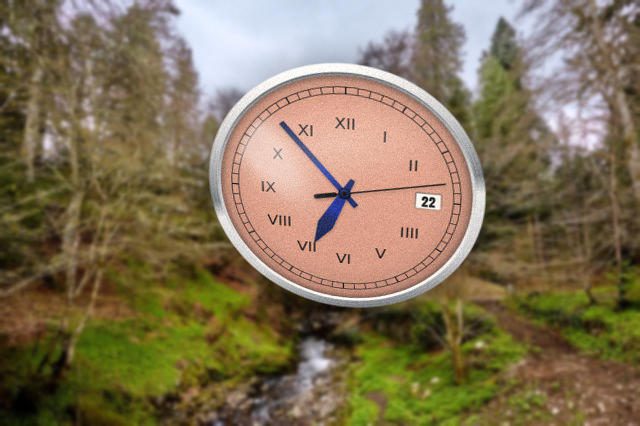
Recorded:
6.53.13
